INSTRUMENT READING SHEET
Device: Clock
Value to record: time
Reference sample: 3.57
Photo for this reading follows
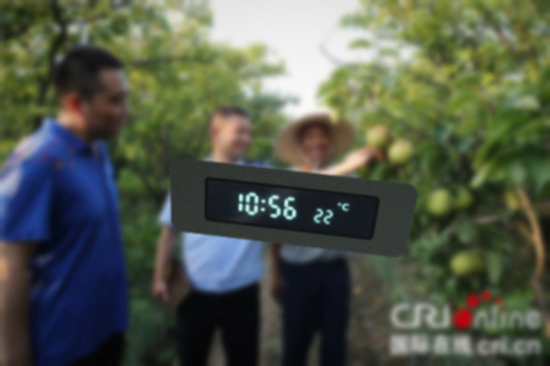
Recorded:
10.56
